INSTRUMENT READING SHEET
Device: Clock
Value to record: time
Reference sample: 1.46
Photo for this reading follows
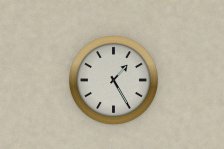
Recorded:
1.25
